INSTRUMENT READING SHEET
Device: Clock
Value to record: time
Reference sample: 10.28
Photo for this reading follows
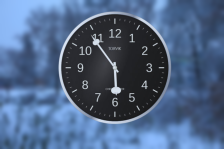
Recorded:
5.54
